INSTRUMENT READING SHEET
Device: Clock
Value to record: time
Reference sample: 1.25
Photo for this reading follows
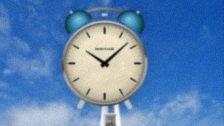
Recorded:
10.08
